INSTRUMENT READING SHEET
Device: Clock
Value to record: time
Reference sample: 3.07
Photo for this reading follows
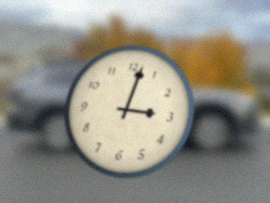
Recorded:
3.02
